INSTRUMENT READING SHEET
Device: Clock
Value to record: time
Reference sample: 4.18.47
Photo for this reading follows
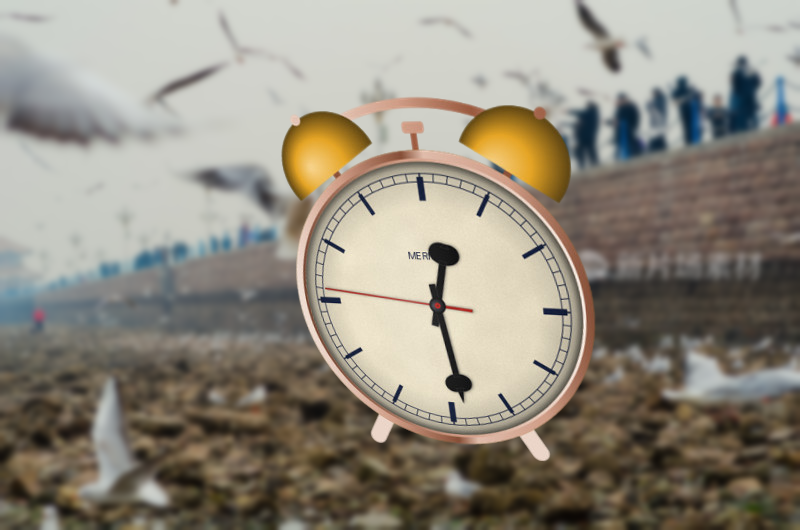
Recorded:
12.28.46
